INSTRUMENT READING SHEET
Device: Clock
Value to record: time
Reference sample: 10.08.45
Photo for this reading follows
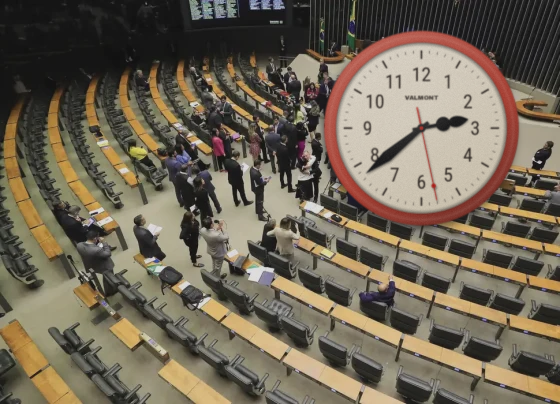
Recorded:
2.38.28
